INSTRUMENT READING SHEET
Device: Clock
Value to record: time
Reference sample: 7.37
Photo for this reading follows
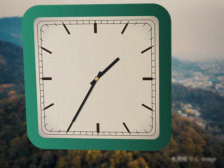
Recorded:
1.35
